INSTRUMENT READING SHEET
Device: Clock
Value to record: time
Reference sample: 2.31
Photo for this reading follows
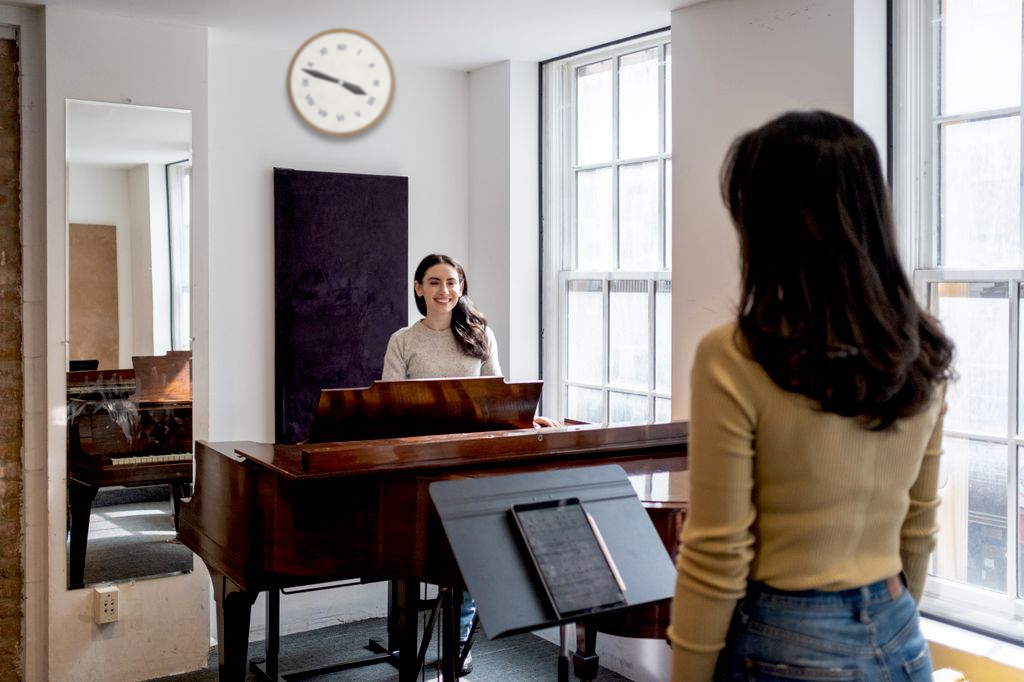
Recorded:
3.48
